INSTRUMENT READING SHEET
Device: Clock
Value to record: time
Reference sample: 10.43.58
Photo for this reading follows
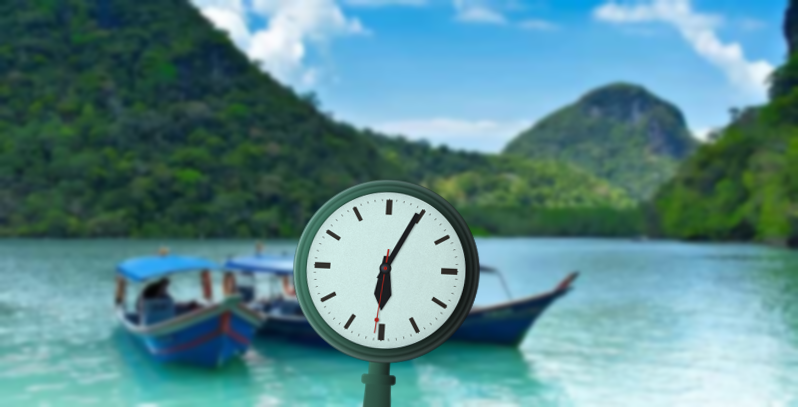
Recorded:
6.04.31
